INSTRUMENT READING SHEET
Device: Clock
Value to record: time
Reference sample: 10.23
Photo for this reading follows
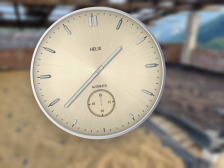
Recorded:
1.38
